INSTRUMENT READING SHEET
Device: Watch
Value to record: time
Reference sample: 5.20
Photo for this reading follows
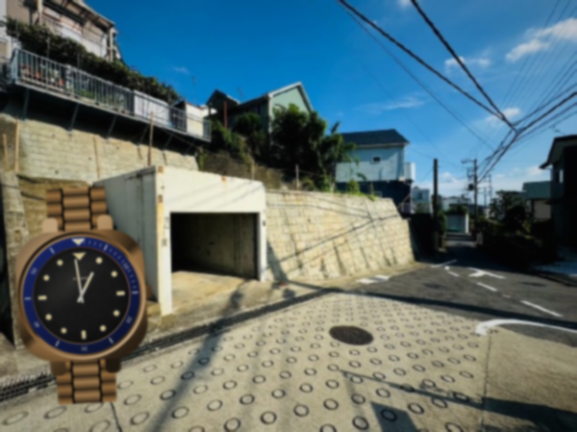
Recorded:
12.59
